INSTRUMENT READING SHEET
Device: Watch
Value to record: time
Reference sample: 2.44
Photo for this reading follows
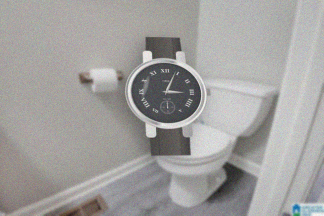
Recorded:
3.04
